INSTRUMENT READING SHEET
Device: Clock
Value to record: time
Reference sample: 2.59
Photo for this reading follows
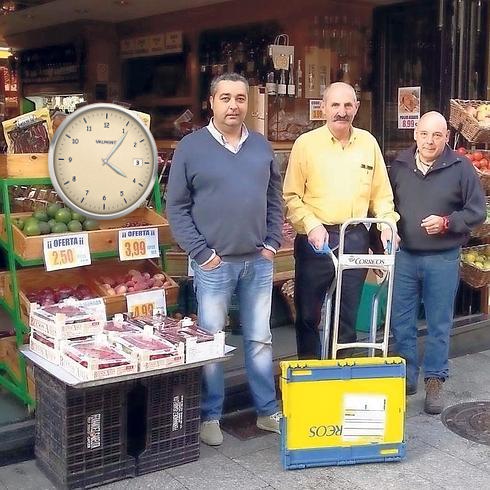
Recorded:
4.06
